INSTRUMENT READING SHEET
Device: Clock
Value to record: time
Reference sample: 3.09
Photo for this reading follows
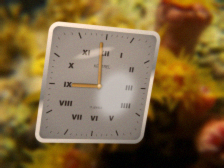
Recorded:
8.59
